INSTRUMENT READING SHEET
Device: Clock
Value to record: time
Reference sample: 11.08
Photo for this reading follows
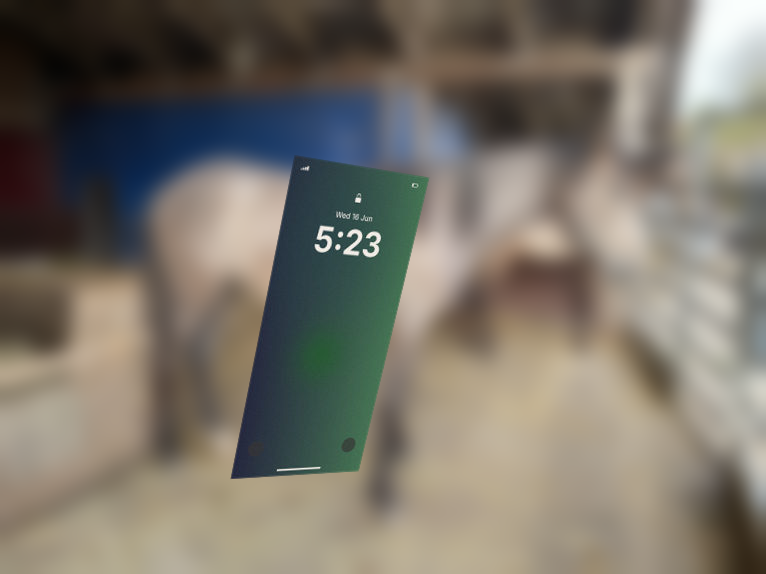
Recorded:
5.23
